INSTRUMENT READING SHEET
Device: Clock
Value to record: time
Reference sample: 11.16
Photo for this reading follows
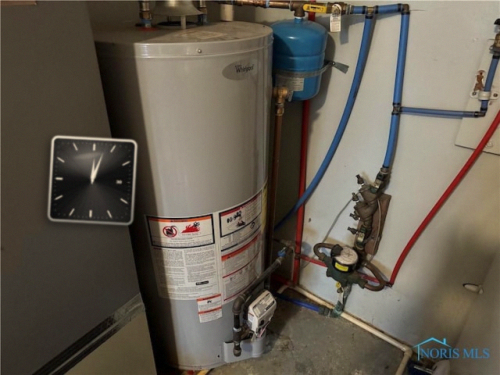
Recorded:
12.03
